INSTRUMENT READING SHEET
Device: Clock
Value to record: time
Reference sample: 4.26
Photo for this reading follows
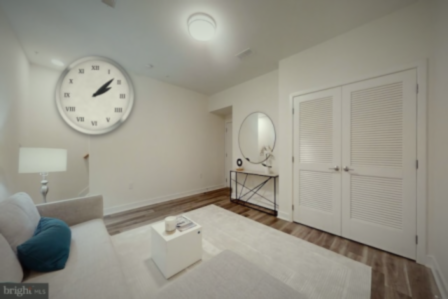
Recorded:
2.08
